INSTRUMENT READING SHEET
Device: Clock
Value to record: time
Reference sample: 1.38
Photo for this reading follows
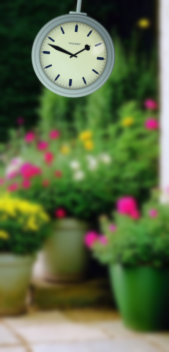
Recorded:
1.48
